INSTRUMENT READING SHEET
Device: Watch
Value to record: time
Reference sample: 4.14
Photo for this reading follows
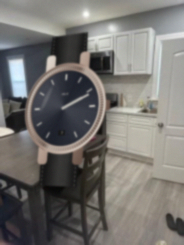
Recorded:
2.11
